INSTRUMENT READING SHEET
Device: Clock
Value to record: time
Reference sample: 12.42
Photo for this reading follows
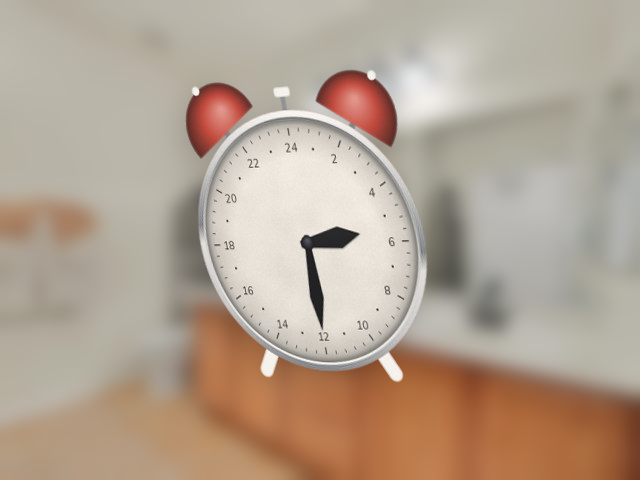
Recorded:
5.30
